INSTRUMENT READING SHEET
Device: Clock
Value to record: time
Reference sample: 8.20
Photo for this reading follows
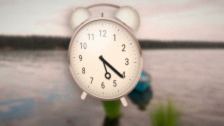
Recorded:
5.21
